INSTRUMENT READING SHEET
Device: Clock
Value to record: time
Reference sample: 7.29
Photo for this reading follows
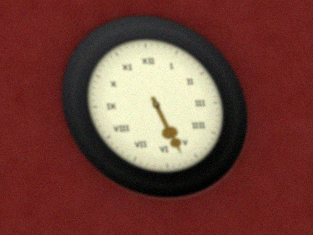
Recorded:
5.27
